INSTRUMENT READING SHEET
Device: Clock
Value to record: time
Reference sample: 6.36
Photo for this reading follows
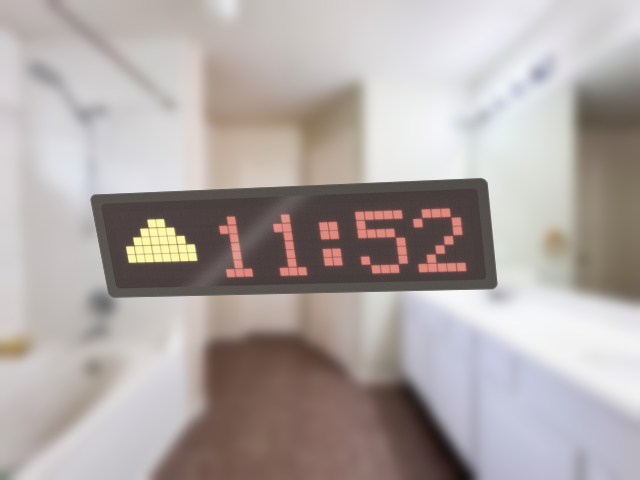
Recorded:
11.52
